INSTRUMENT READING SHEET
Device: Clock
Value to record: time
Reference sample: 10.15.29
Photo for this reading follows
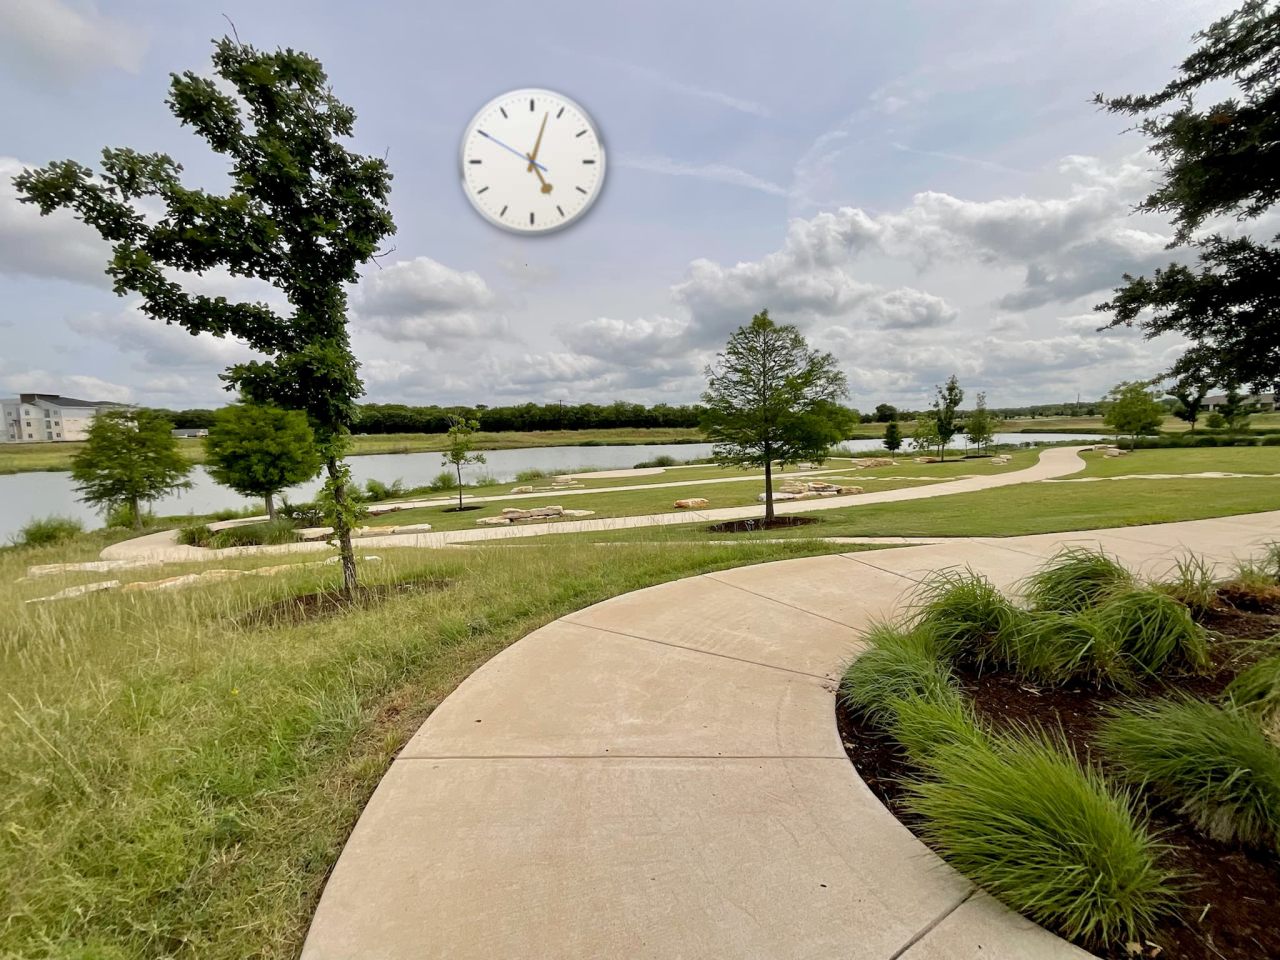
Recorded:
5.02.50
